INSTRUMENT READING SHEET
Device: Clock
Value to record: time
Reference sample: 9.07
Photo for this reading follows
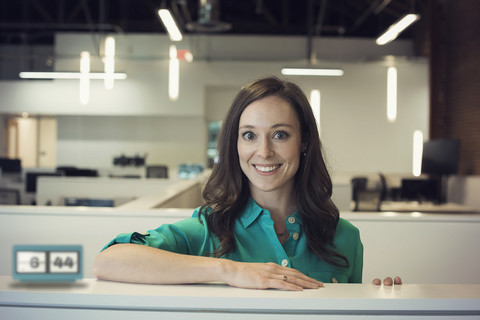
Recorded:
6.44
